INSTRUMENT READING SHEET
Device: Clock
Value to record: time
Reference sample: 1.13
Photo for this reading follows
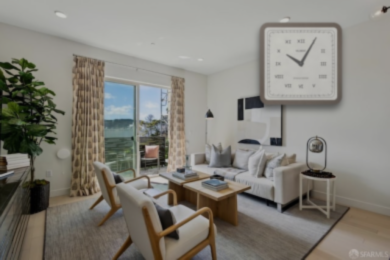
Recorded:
10.05
